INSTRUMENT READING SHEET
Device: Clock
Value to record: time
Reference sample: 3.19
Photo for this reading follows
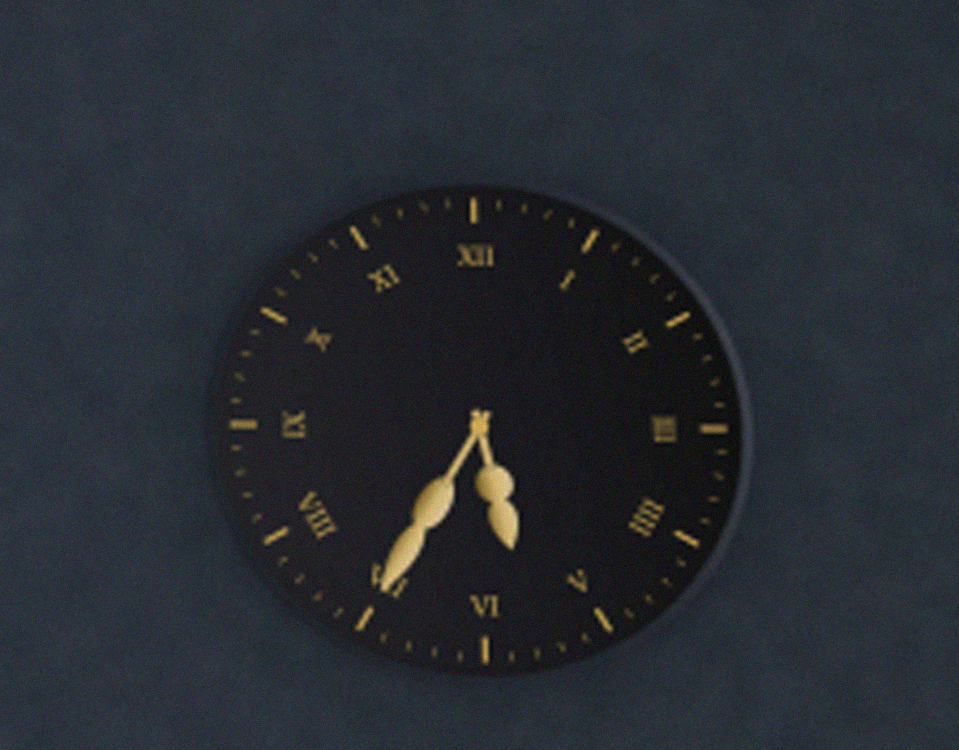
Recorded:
5.35
